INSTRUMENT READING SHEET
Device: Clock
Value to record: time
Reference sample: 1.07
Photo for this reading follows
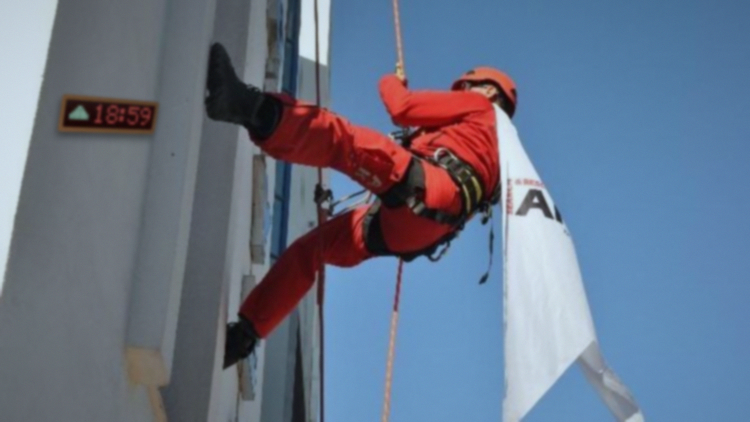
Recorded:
18.59
